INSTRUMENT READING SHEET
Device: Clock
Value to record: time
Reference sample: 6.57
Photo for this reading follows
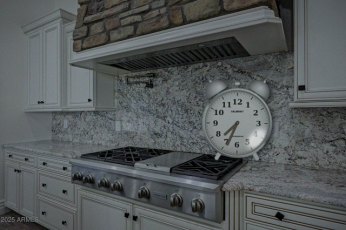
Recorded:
7.34
